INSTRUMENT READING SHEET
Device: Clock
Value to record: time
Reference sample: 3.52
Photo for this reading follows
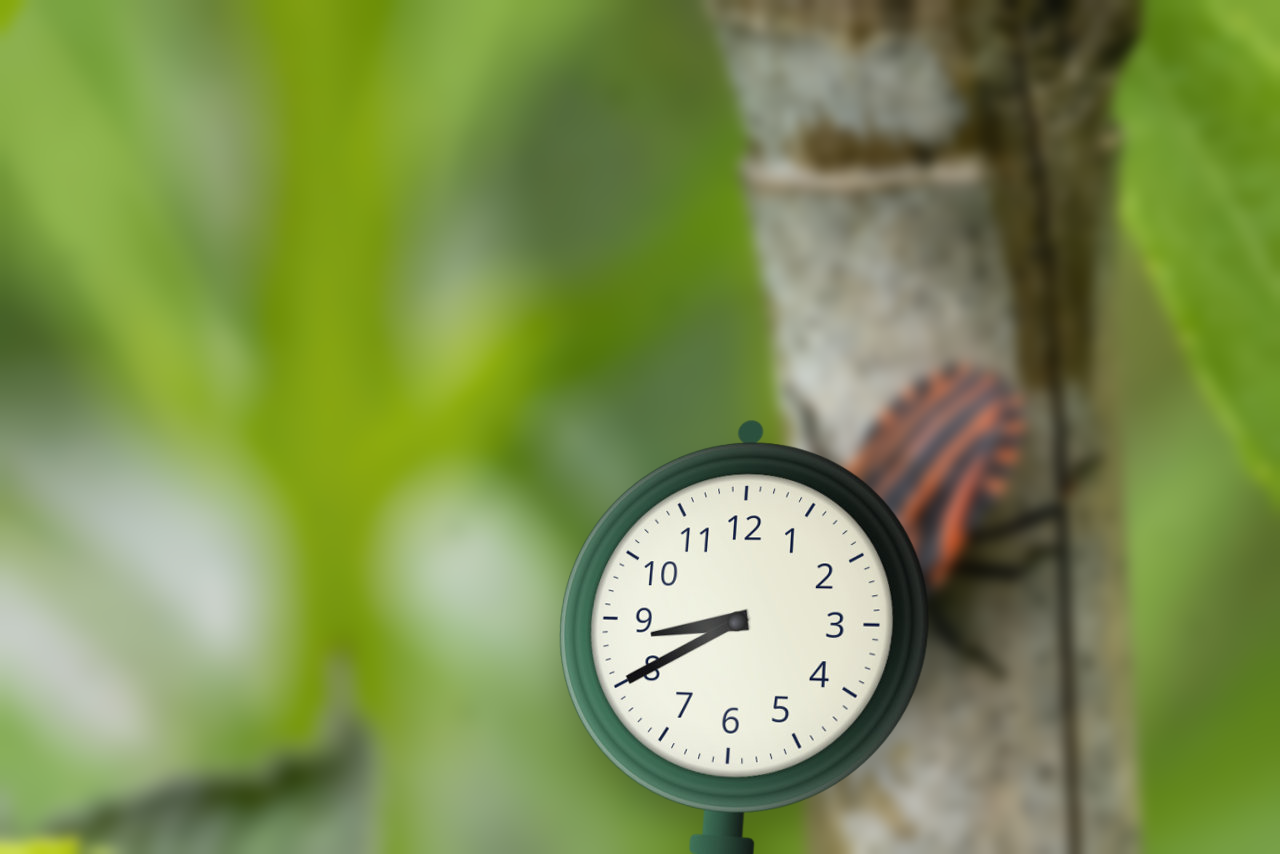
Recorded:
8.40
